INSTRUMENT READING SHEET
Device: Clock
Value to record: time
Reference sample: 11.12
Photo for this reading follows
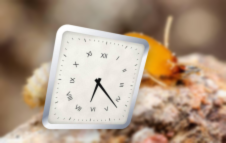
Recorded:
6.22
